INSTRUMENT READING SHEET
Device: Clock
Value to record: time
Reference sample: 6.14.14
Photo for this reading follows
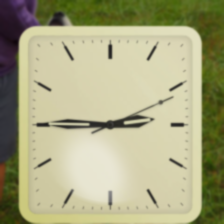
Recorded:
2.45.11
